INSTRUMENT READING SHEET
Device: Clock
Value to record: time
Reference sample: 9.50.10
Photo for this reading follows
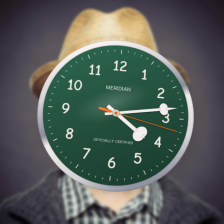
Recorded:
4.13.17
